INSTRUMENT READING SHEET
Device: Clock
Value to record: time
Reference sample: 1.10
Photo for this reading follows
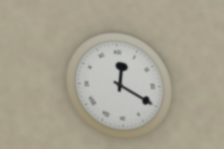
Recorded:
12.20
